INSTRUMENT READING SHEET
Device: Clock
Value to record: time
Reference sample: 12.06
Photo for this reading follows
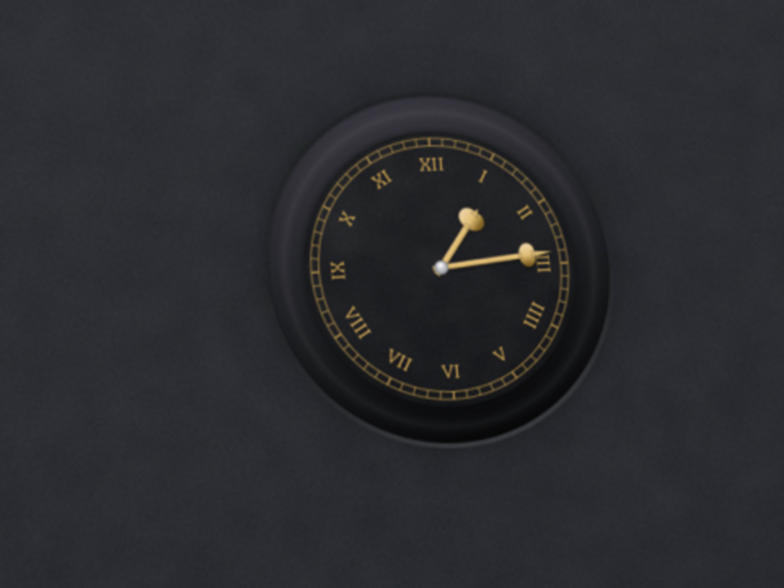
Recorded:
1.14
